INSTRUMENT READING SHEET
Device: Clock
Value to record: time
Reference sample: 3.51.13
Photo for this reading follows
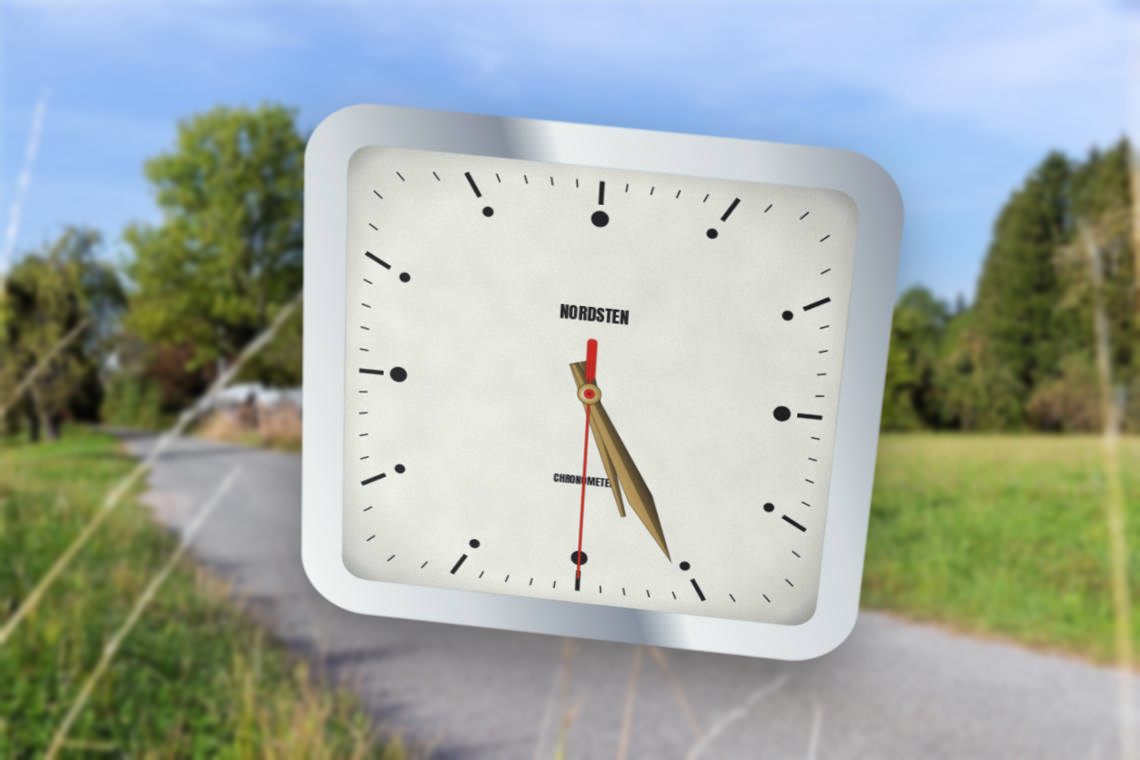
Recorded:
5.25.30
